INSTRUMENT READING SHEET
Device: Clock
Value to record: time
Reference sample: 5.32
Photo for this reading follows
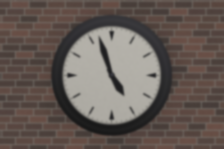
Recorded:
4.57
